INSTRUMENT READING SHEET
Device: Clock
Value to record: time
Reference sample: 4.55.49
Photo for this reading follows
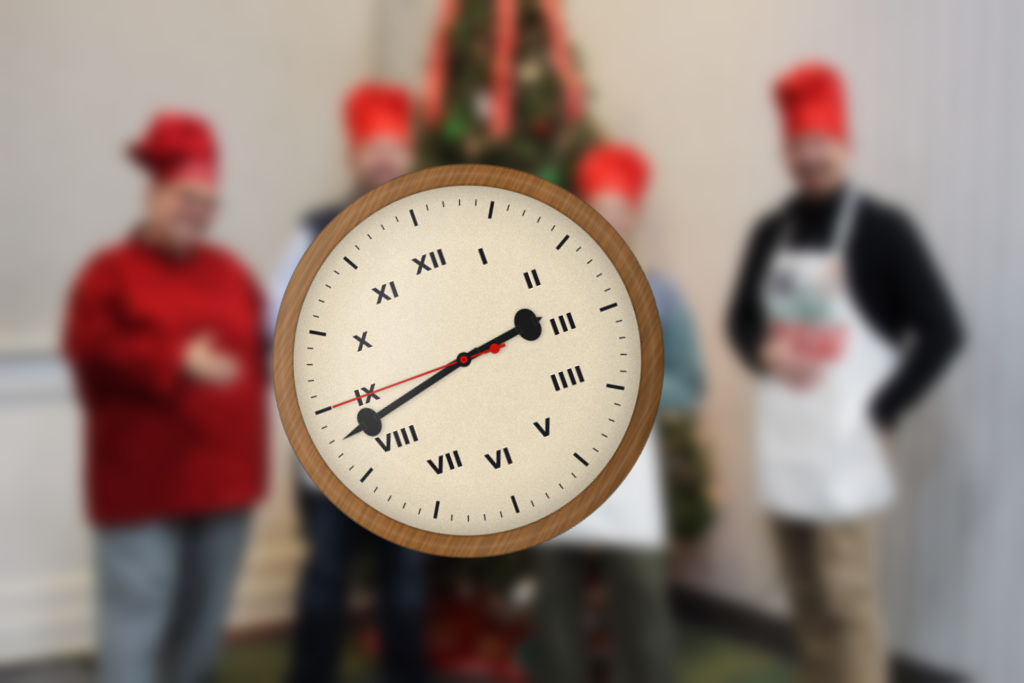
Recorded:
2.42.45
